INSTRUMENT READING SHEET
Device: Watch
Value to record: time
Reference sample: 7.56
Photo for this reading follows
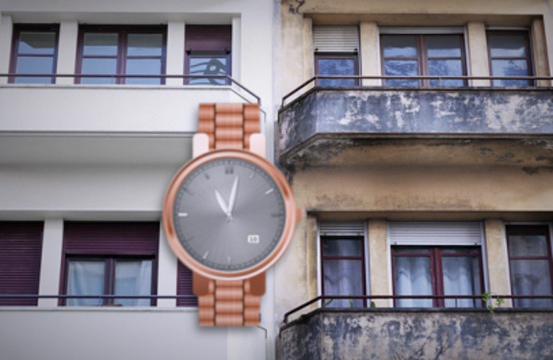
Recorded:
11.02
